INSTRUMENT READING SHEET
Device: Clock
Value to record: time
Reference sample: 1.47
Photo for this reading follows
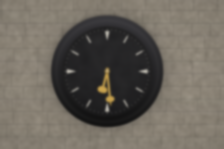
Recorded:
6.29
